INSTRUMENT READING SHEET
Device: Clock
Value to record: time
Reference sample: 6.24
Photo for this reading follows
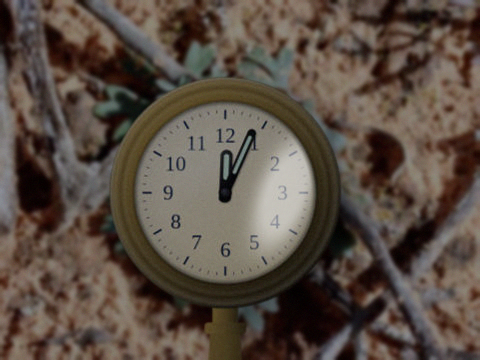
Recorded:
12.04
